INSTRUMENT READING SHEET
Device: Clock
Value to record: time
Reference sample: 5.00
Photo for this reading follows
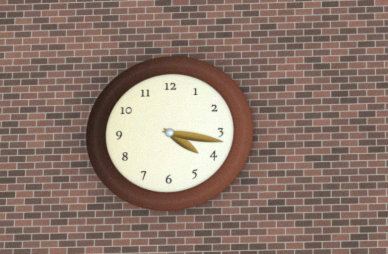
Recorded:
4.17
